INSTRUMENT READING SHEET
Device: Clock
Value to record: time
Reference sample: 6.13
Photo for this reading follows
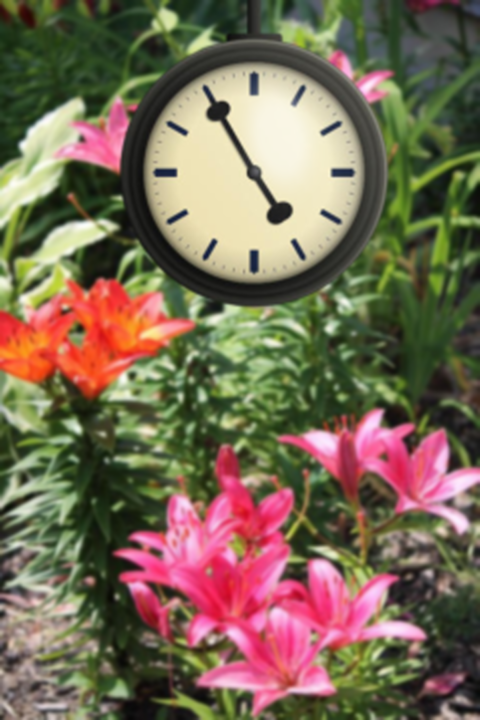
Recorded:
4.55
